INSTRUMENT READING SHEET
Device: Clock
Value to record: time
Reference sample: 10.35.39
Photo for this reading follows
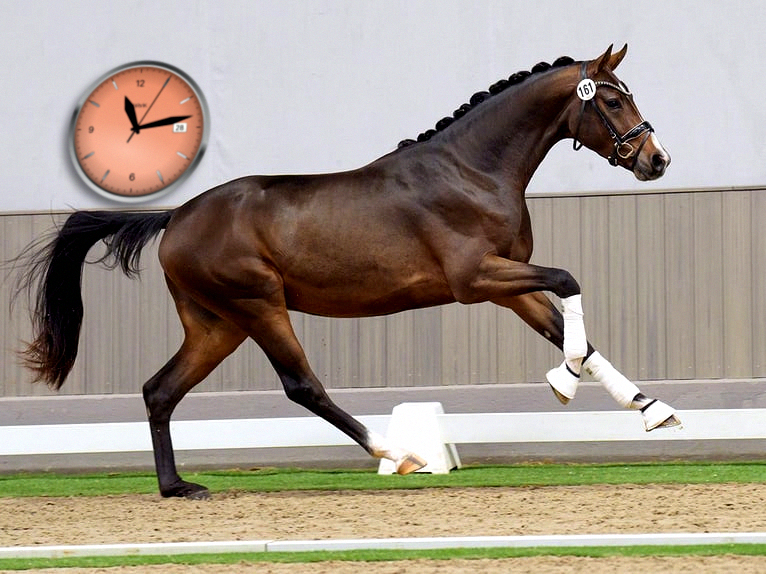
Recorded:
11.13.05
